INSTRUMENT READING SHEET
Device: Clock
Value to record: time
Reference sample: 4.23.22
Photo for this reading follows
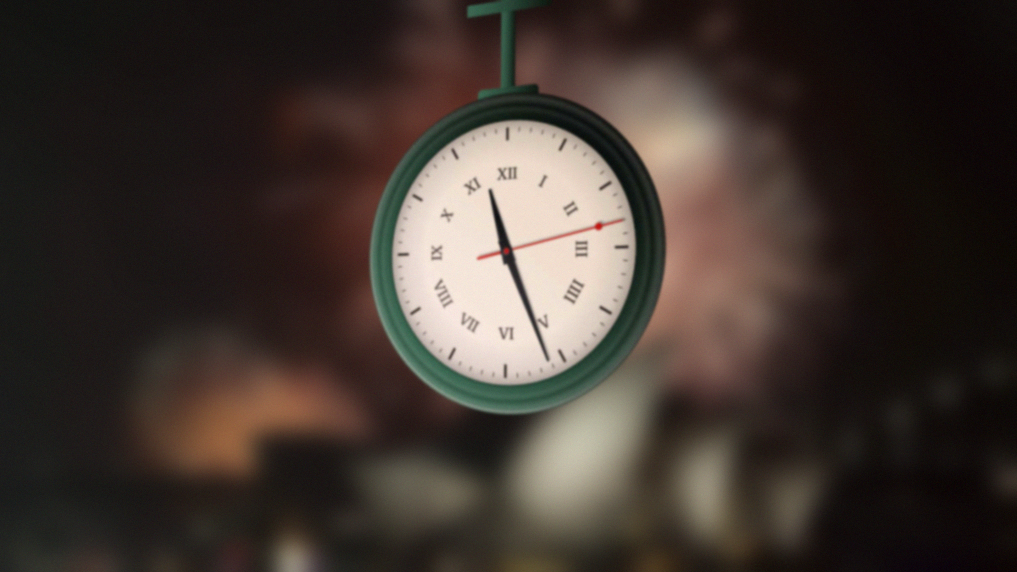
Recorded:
11.26.13
